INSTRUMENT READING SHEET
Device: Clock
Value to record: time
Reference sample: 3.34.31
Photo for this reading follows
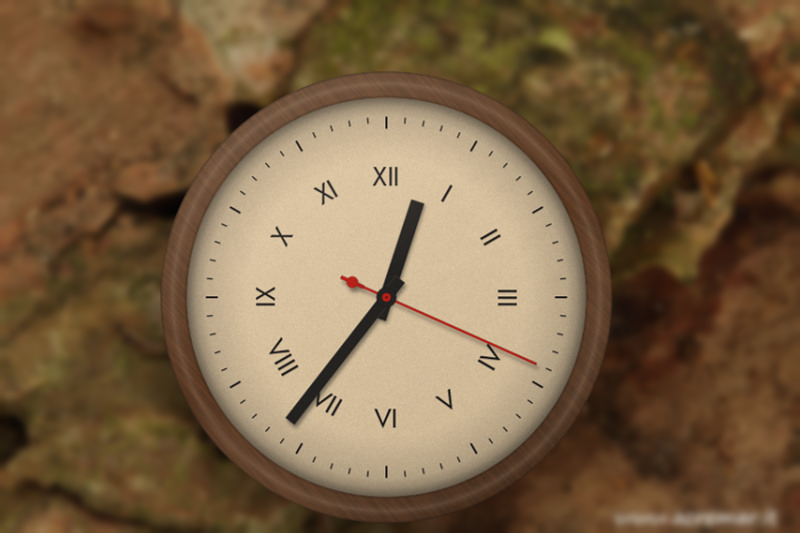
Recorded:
12.36.19
